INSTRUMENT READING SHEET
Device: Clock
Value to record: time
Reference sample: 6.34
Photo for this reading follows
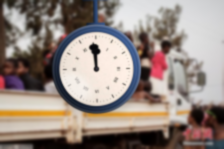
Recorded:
11.59
